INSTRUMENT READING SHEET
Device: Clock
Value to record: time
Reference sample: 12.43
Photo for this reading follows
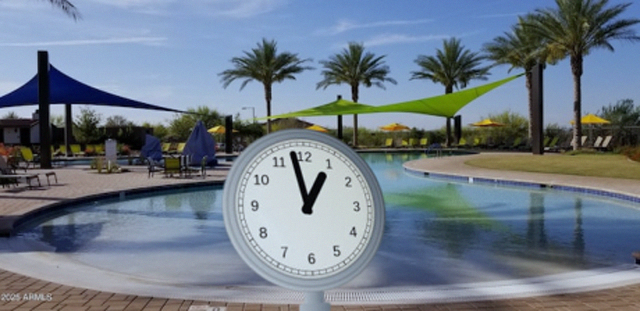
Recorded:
12.58
